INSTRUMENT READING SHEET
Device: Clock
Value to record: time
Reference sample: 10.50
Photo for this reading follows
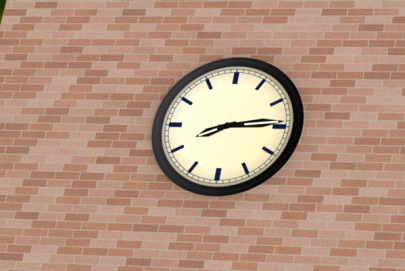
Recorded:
8.14
